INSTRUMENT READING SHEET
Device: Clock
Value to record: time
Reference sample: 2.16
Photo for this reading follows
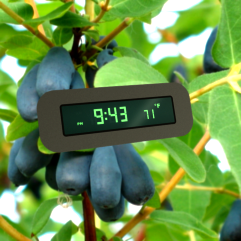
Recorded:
9.43
